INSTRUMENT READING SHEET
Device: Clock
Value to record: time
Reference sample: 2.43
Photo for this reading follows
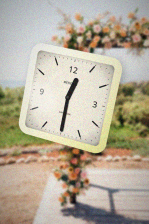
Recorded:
12.30
